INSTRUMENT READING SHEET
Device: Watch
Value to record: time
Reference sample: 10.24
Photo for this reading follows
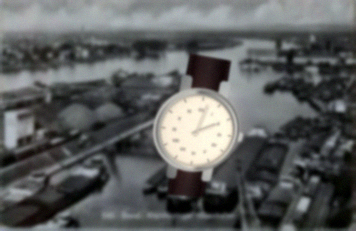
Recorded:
2.02
